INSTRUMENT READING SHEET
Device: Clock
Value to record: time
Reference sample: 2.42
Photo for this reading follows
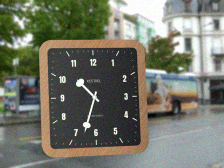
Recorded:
10.33
